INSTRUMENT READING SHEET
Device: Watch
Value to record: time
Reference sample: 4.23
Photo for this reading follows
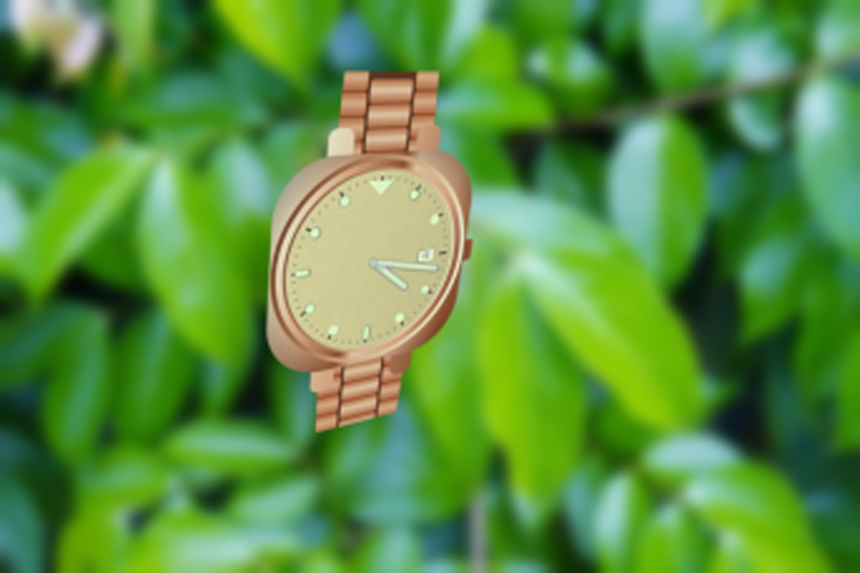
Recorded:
4.17
